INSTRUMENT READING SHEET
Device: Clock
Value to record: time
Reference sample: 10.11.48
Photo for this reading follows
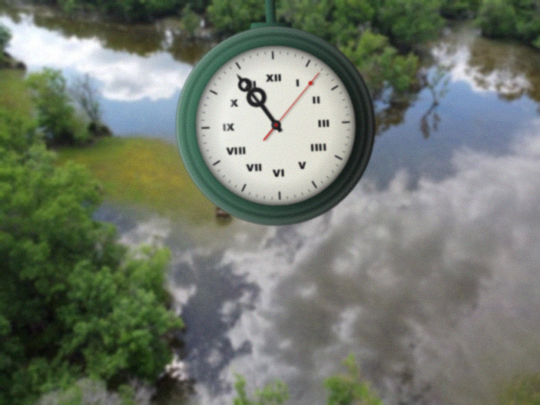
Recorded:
10.54.07
